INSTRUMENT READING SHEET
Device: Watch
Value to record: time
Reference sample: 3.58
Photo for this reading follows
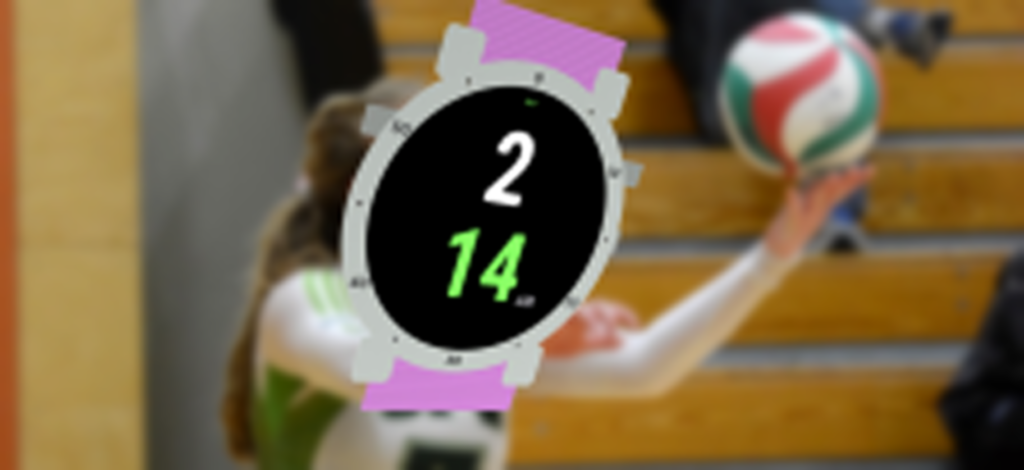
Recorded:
2.14
